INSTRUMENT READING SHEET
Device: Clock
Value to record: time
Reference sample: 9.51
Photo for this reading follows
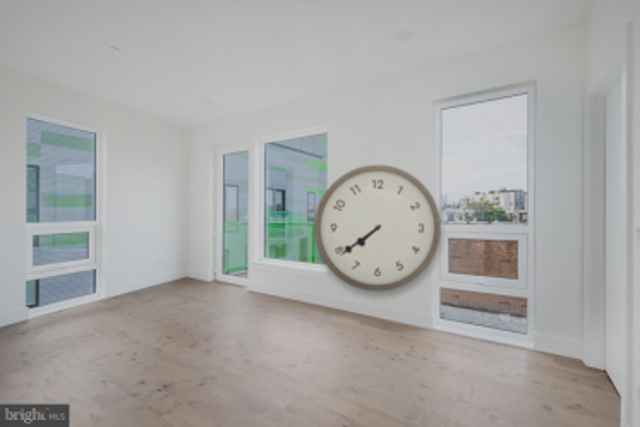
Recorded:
7.39
